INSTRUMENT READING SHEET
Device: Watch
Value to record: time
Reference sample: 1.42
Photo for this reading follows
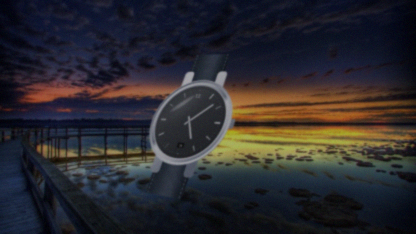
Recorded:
5.08
